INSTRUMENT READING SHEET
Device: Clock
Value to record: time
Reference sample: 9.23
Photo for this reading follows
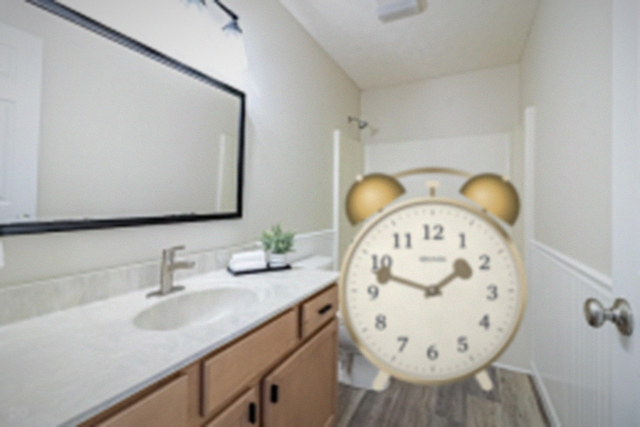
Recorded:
1.48
